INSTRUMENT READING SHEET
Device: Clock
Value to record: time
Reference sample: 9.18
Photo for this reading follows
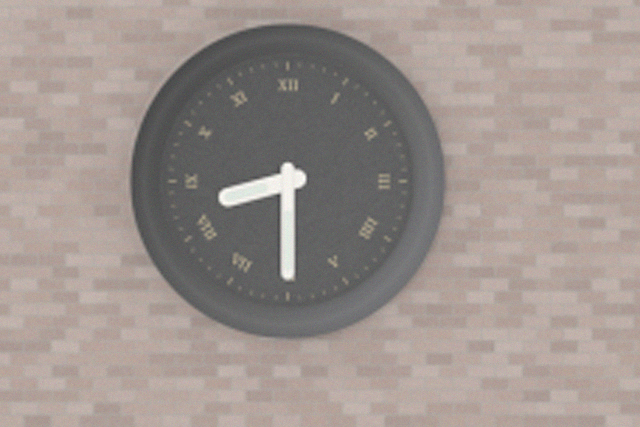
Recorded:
8.30
